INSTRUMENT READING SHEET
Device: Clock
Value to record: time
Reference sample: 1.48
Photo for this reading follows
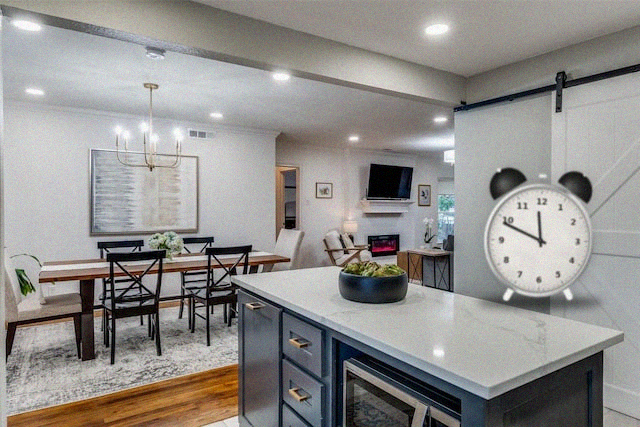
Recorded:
11.49
